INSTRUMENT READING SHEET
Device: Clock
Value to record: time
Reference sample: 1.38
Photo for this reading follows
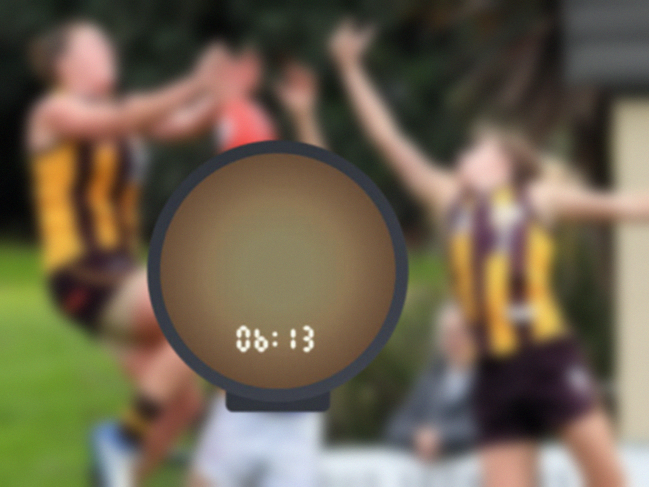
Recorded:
6.13
